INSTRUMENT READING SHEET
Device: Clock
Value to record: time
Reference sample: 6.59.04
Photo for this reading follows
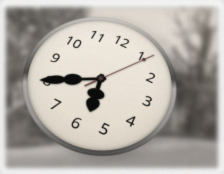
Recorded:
5.40.06
